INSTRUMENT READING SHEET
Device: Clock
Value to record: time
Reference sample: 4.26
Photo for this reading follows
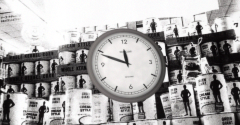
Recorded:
11.49
